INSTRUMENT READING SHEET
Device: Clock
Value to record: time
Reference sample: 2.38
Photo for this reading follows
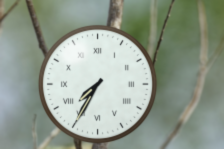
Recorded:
7.35
